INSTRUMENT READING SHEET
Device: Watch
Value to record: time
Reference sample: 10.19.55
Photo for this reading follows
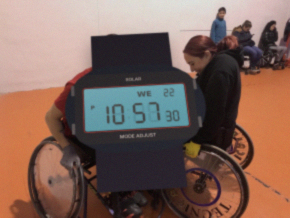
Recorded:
10.57.30
